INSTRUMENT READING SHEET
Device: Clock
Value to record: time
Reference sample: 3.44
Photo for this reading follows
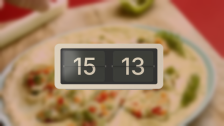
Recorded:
15.13
